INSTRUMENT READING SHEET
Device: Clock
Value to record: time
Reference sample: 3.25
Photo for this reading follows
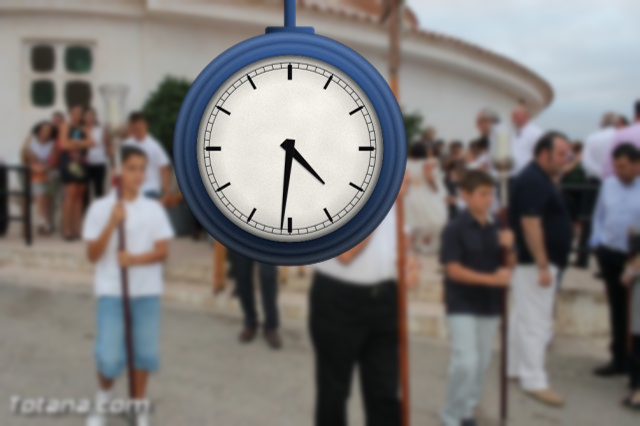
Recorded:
4.31
